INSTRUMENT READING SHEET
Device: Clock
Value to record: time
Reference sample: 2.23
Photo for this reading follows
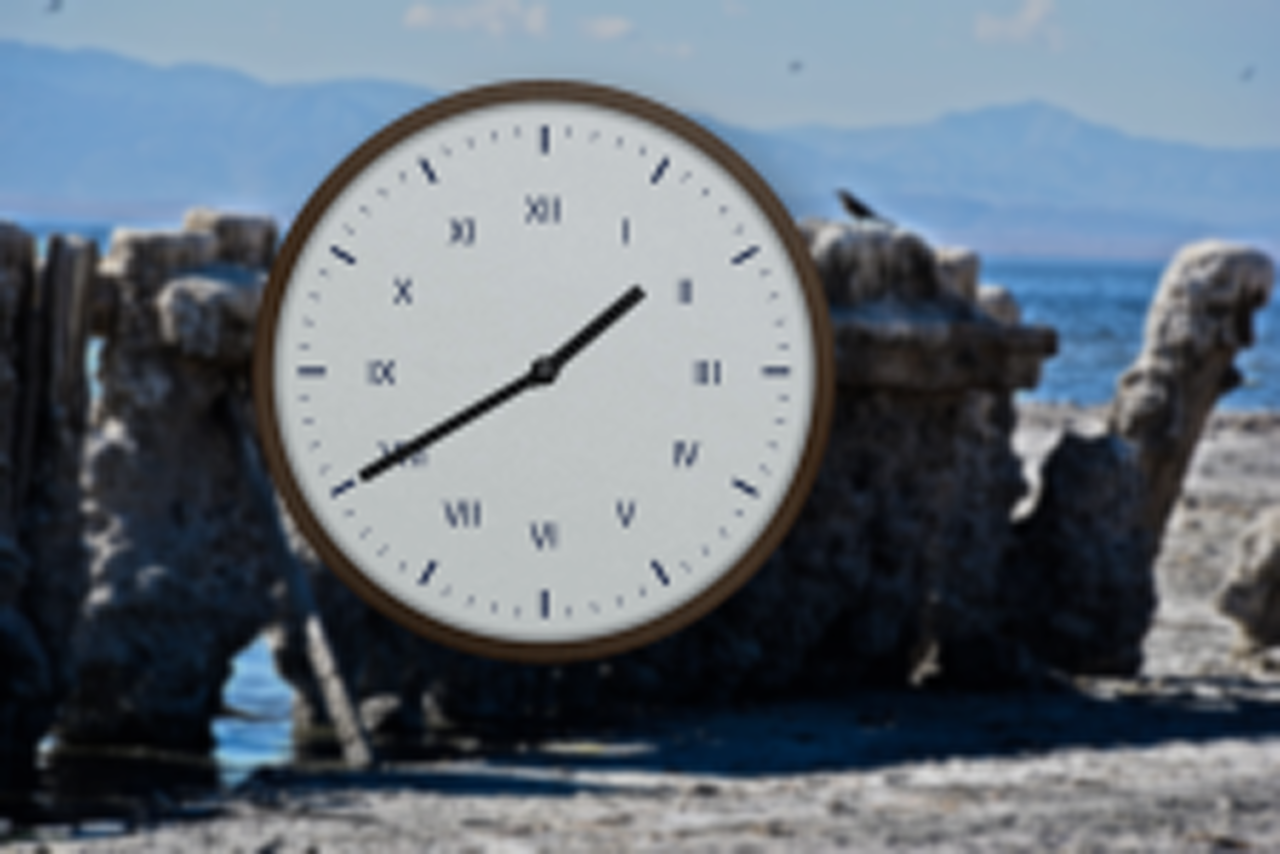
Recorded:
1.40
